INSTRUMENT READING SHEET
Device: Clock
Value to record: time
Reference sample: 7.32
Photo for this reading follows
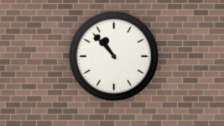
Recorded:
10.53
